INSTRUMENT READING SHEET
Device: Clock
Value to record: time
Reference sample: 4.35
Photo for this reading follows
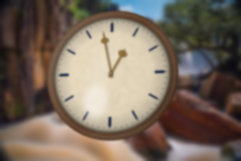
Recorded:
12.58
